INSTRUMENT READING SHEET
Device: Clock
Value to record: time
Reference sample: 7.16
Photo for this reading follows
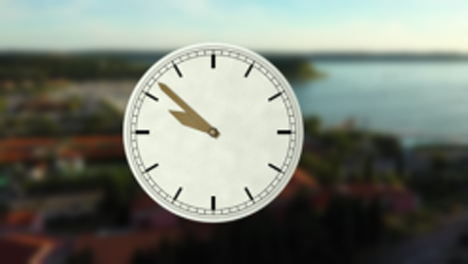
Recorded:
9.52
